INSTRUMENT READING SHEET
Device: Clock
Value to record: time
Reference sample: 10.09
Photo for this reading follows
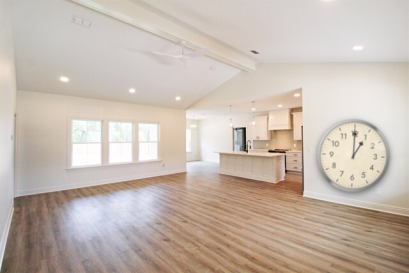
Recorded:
1.00
